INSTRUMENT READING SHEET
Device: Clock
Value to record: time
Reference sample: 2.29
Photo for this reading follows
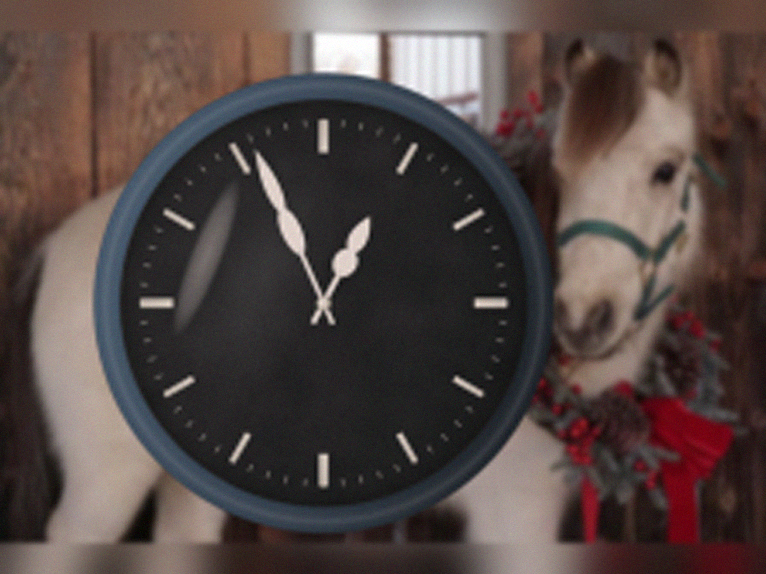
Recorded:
12.56
